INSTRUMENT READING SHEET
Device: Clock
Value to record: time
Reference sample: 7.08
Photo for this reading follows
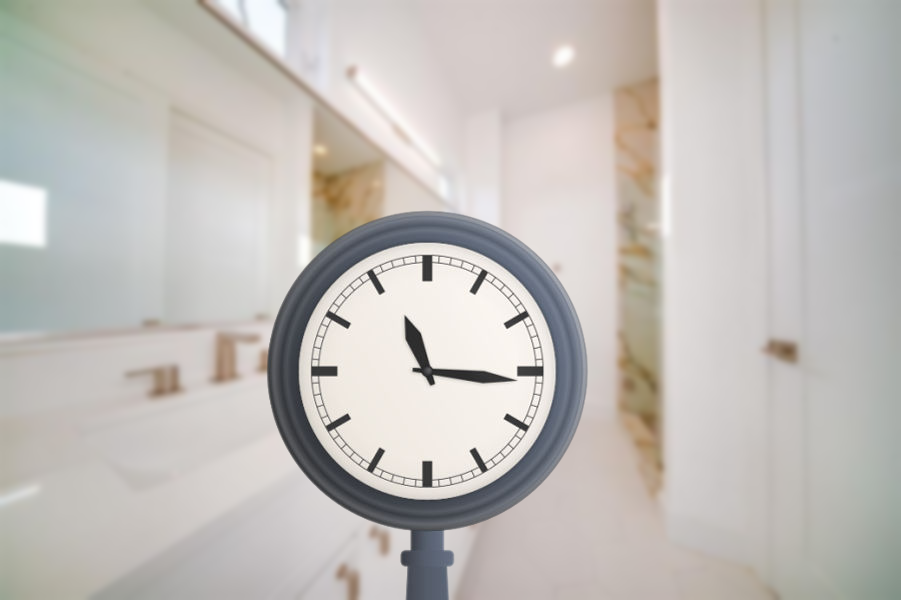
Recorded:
11.16
